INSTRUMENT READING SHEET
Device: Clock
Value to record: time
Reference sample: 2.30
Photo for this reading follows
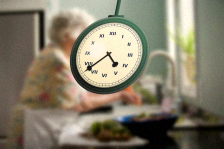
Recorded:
4.38
